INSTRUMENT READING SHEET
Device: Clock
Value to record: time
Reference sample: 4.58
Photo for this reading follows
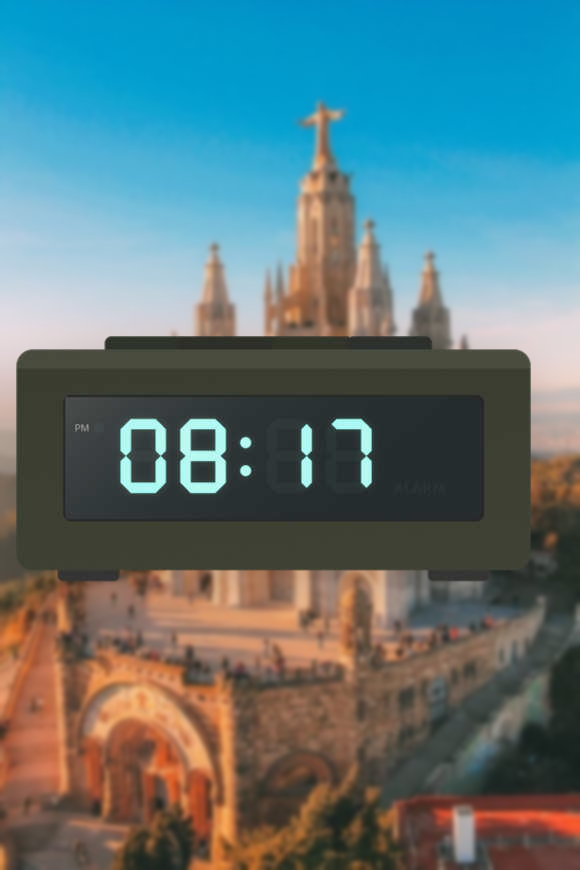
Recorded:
8.17
